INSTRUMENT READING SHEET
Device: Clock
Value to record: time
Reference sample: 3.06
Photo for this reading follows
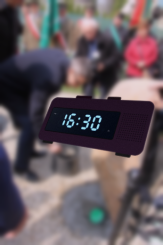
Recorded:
16.30
